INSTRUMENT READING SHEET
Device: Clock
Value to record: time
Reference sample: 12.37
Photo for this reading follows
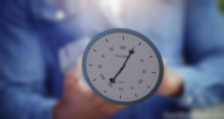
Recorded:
7.04
